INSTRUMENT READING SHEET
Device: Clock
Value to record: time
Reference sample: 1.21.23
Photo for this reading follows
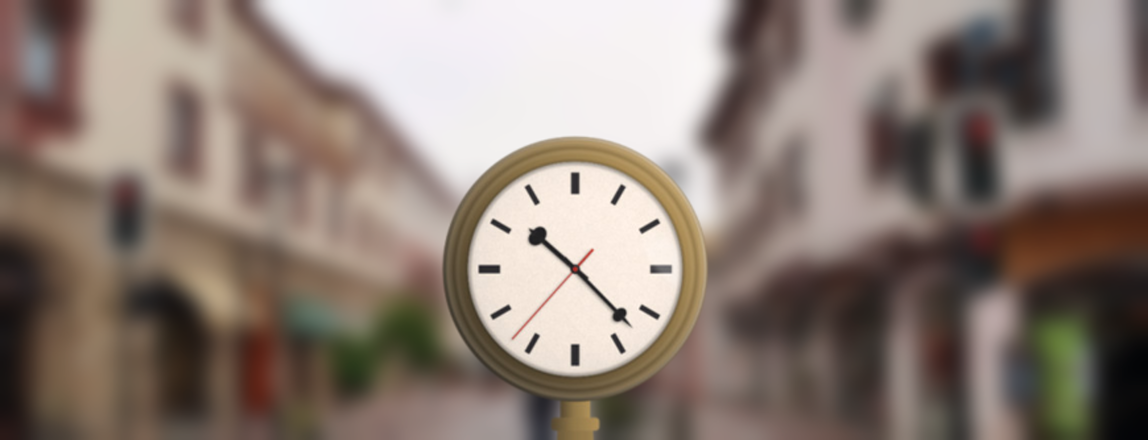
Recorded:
10.22.37
